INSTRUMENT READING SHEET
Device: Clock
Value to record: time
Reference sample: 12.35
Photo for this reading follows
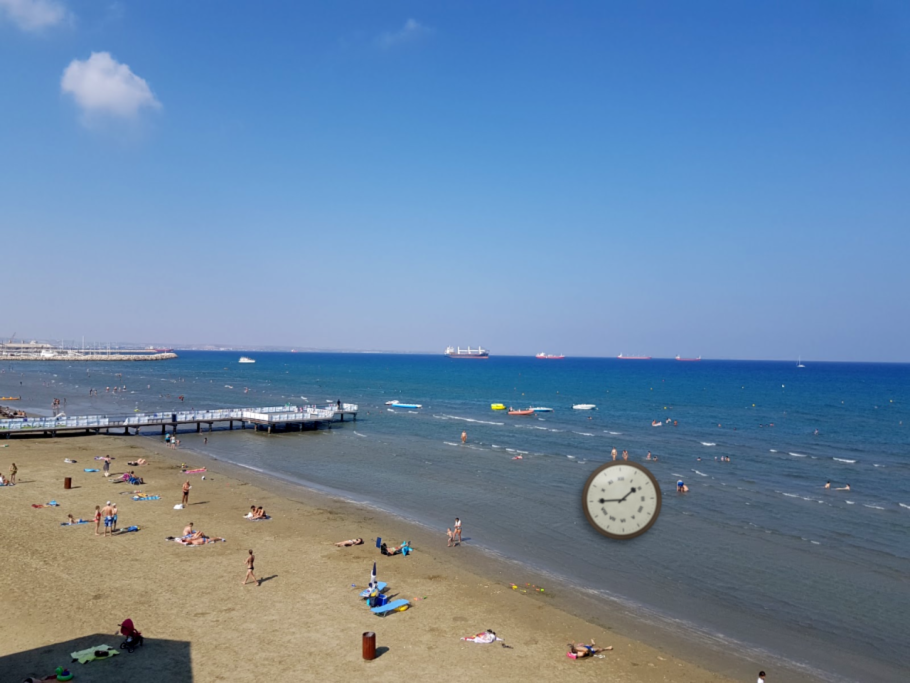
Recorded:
1.45
